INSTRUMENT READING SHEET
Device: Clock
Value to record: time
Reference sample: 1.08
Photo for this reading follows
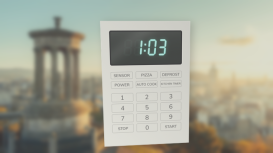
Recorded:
1.03
